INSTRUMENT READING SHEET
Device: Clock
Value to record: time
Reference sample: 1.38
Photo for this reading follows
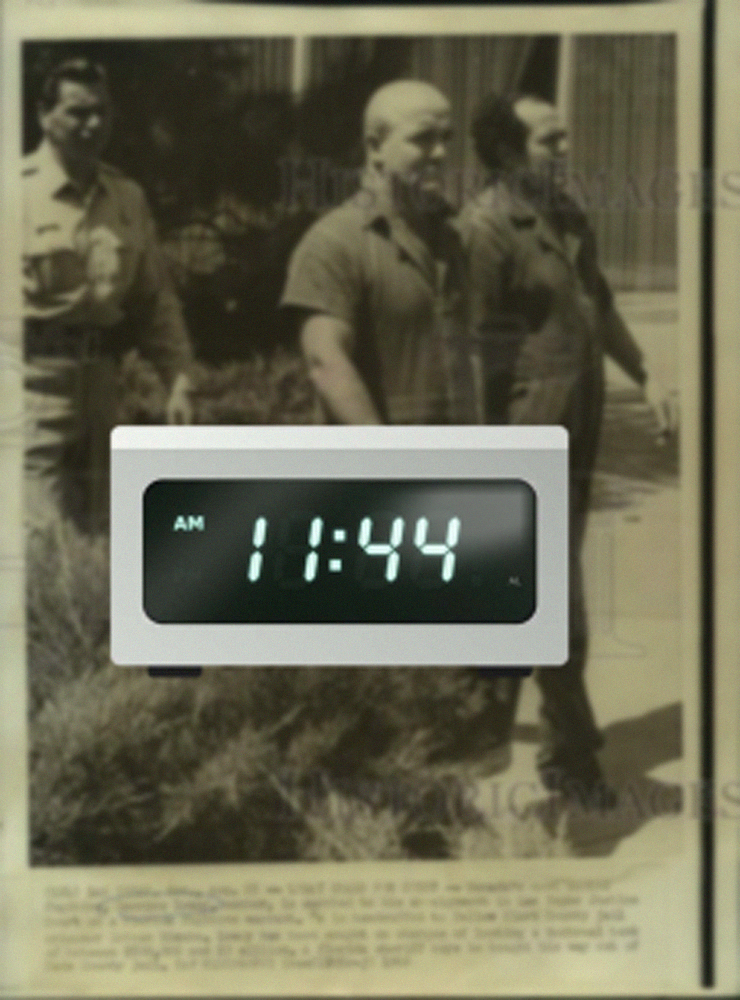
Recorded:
11.44
